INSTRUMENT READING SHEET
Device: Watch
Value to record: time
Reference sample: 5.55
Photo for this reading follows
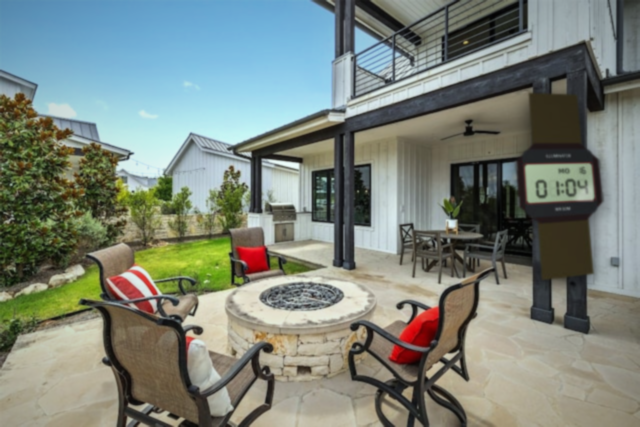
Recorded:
1.04
